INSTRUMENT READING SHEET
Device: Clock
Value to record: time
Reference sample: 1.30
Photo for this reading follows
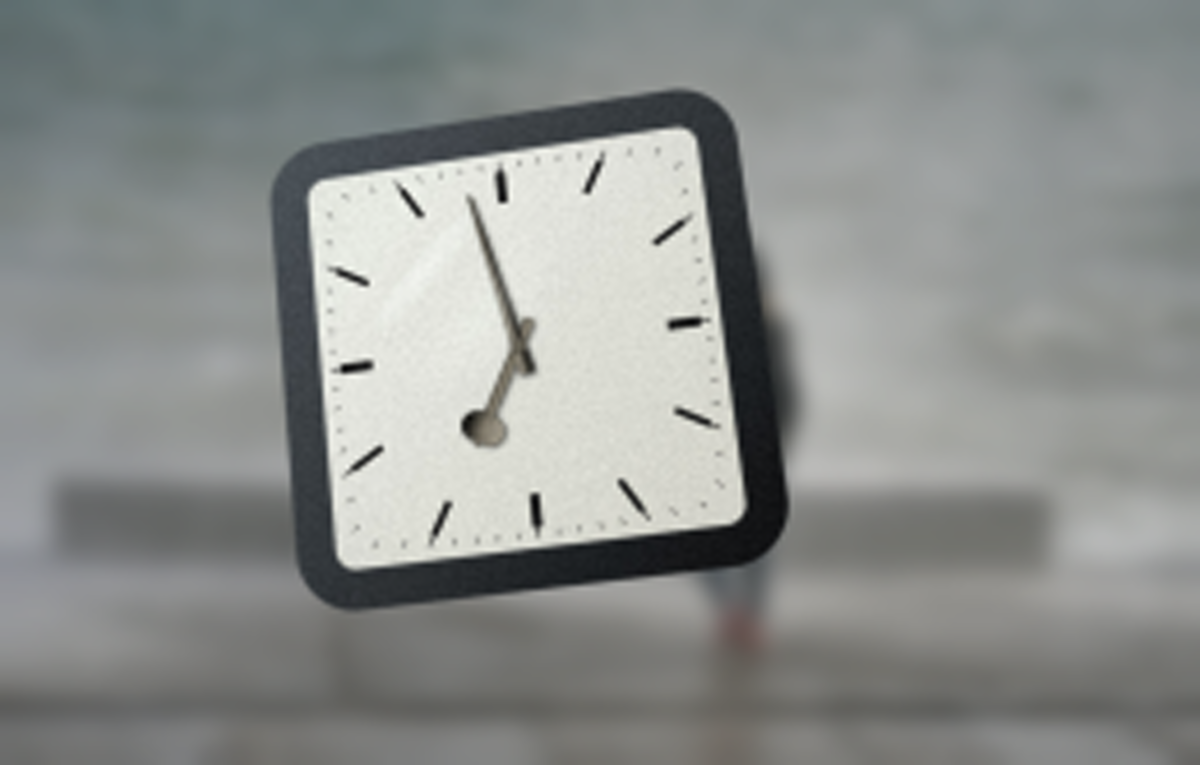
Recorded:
6.58
